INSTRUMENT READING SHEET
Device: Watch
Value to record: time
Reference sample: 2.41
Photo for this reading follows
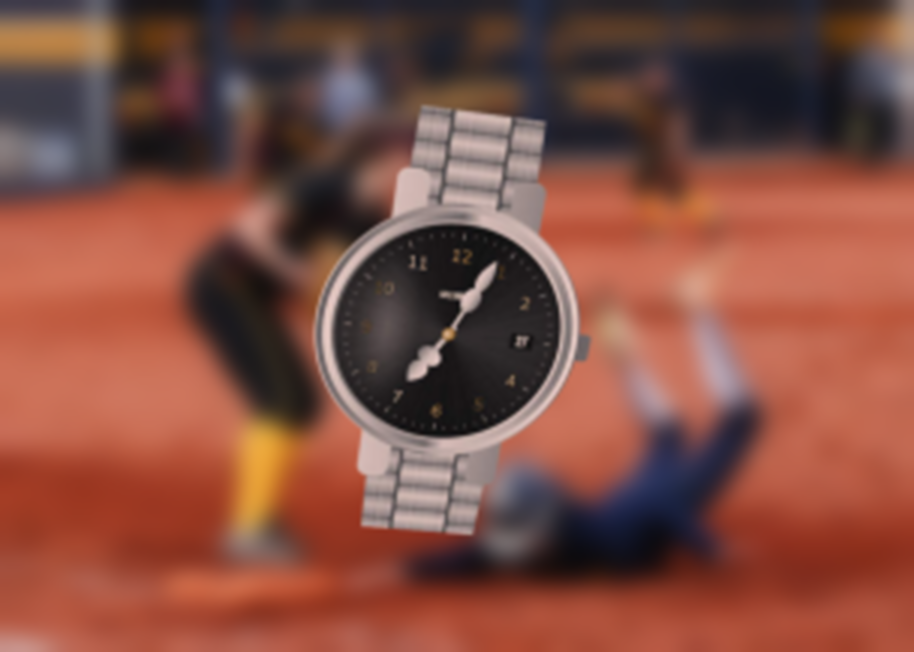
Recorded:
7.04
